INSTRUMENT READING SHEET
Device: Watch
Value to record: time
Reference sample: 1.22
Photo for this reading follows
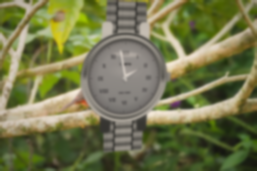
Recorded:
1.58
